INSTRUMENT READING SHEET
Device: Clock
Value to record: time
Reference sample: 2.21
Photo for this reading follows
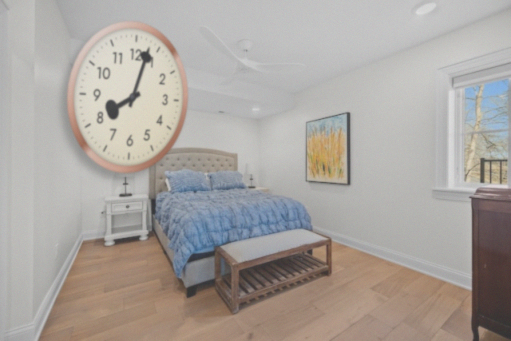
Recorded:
8.03
